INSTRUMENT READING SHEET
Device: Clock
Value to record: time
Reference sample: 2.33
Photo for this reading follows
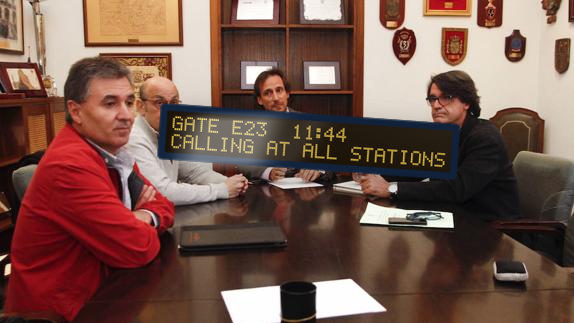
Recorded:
11.44
